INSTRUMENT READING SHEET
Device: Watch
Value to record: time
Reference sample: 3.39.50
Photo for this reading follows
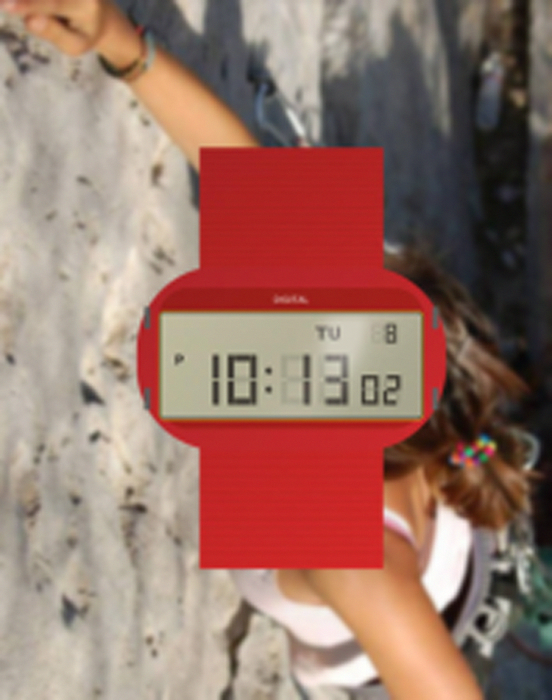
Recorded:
10.13.02
